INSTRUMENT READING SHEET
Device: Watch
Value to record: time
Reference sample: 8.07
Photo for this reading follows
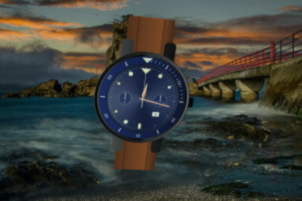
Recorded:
12.17
